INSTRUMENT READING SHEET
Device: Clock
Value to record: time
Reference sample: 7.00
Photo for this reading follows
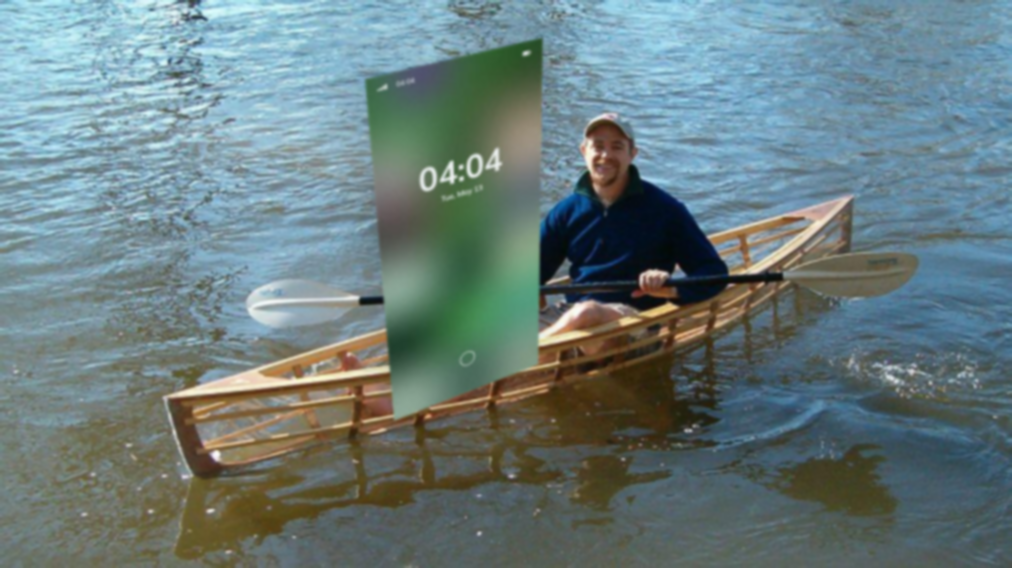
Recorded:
4.04
